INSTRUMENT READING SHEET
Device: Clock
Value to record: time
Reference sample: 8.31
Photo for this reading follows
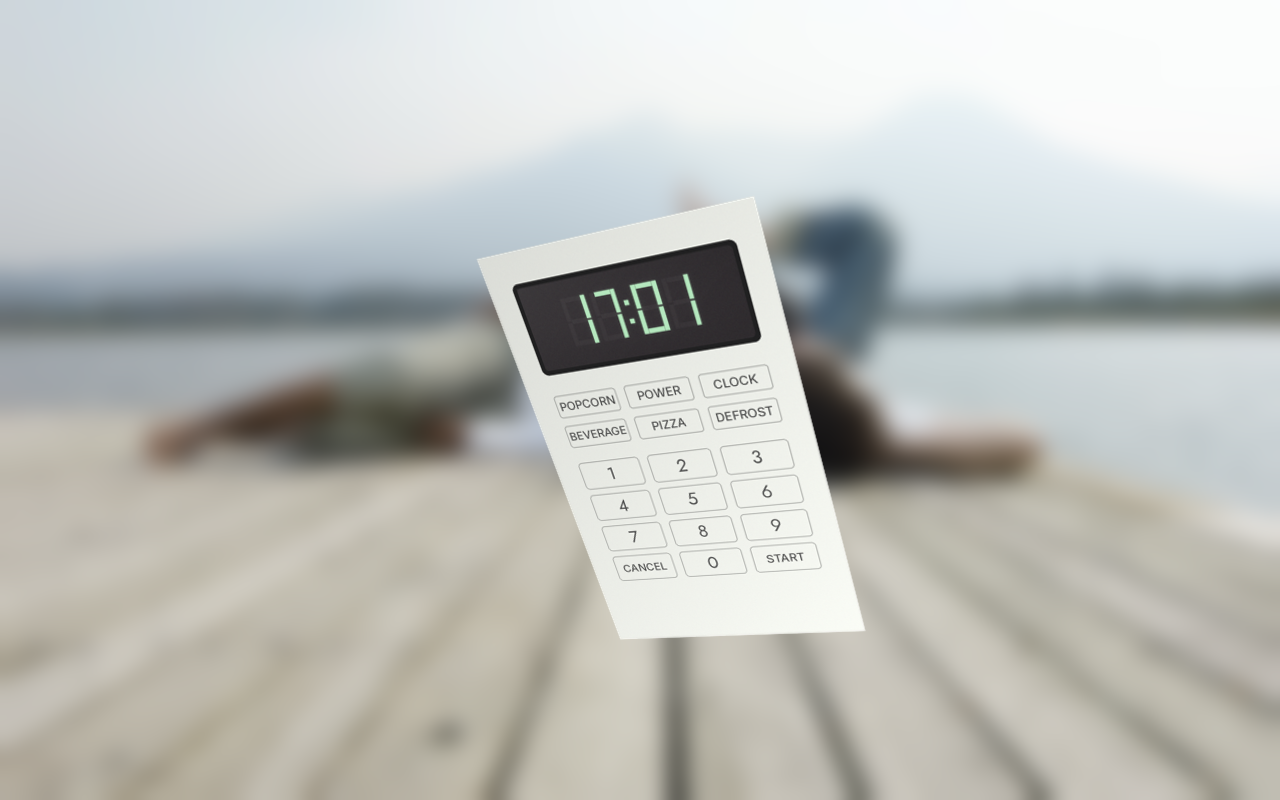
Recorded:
17.01
